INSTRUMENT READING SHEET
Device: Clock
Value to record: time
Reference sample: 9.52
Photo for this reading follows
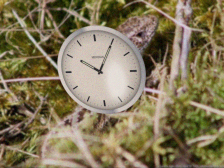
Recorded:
10.05
